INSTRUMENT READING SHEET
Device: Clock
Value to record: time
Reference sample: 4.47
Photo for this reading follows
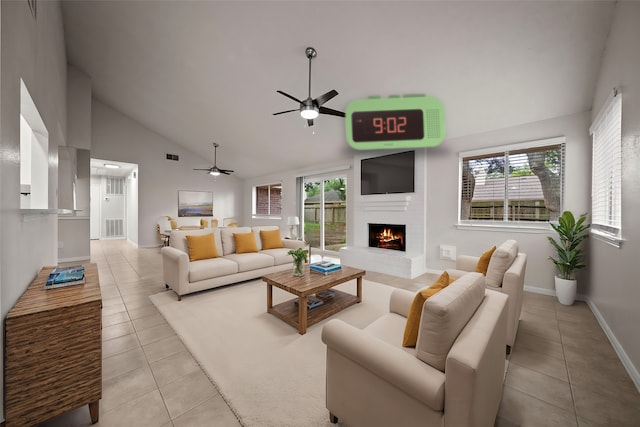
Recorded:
9.02
